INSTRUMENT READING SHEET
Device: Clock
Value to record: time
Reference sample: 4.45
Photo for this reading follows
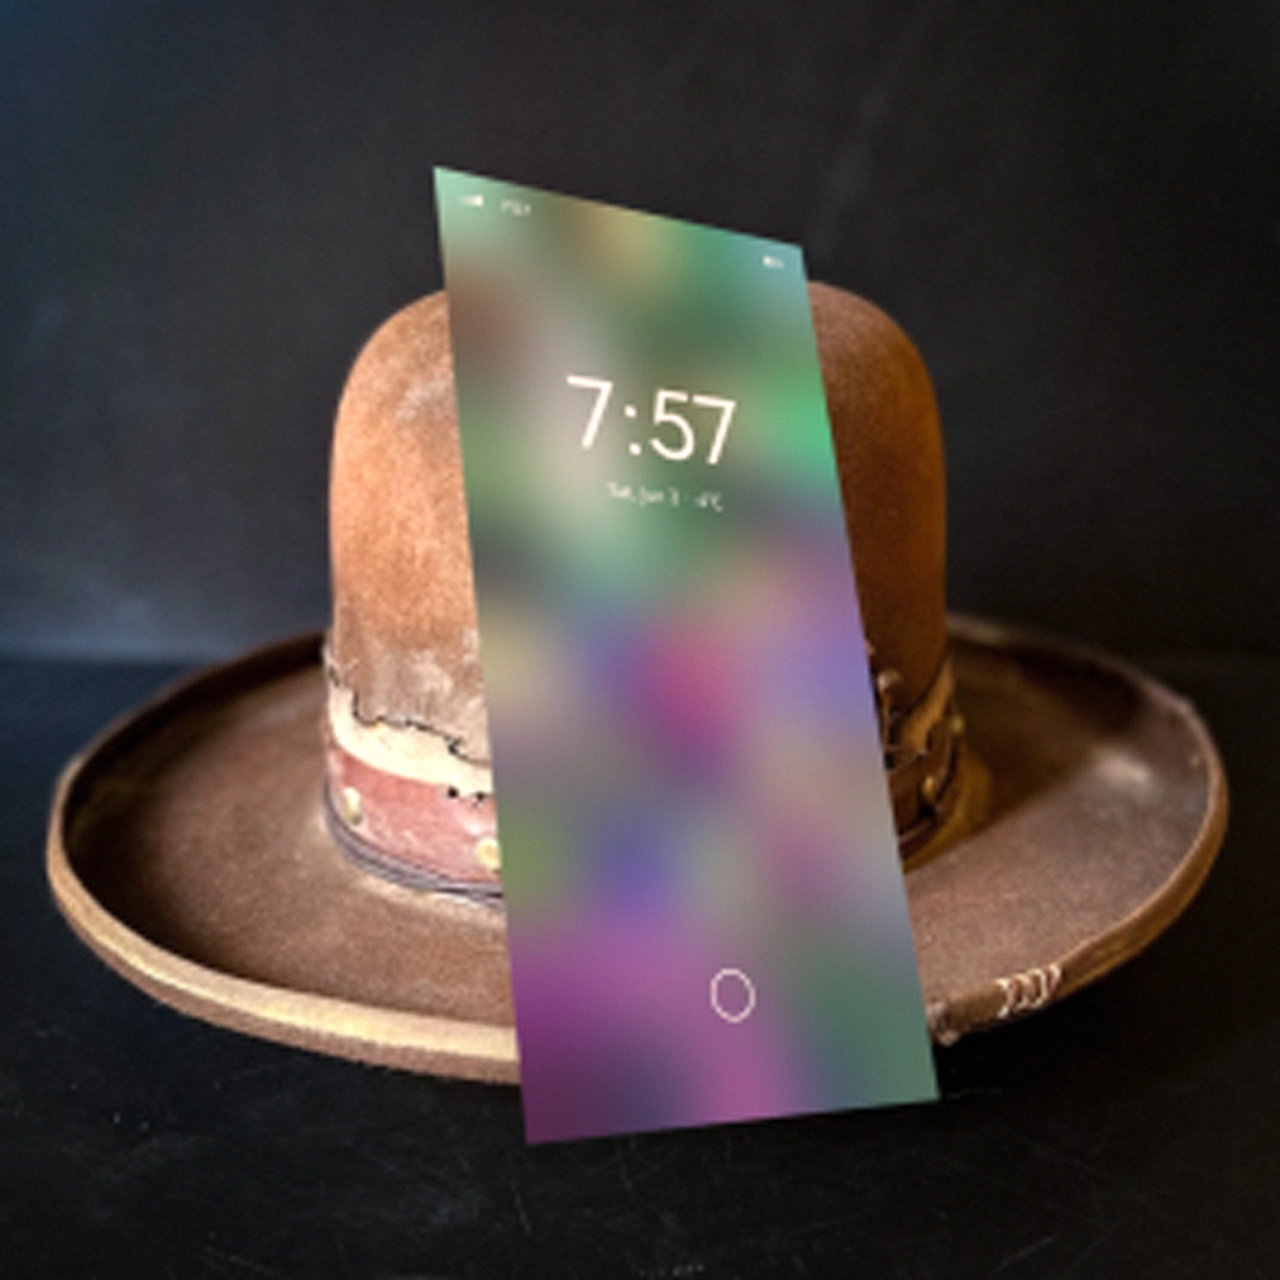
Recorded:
7.57
